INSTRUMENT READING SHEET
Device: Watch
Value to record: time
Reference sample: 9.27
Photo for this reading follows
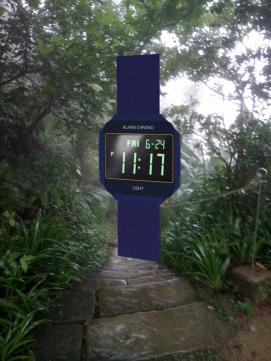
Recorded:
11.17
